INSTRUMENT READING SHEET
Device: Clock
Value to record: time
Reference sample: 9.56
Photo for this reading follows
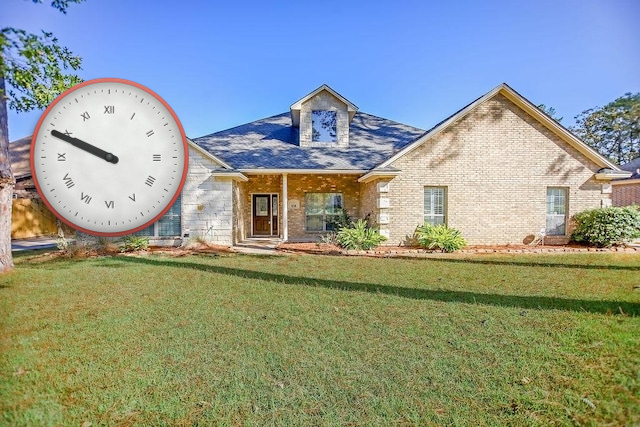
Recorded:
9.49
